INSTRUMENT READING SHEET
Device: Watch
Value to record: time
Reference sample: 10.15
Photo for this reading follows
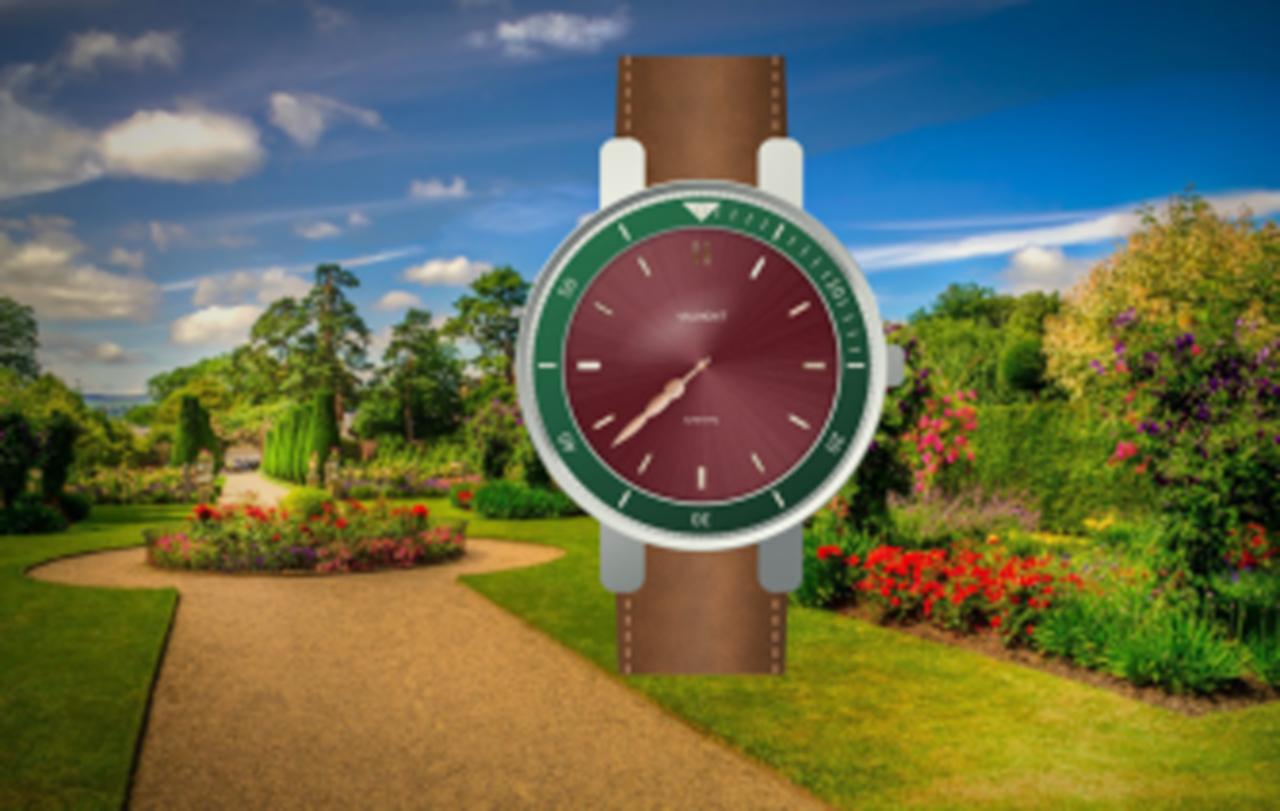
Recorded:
7.38
